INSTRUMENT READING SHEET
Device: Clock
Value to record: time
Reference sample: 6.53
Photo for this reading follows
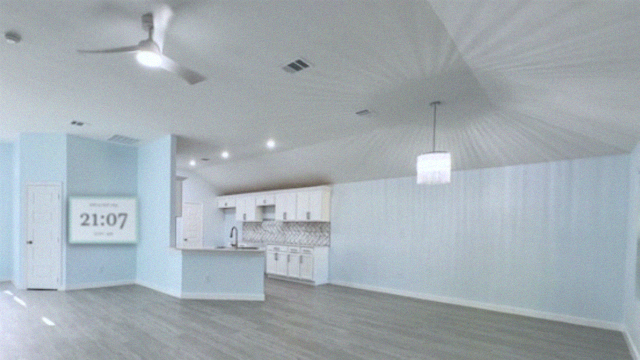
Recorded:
21.07
